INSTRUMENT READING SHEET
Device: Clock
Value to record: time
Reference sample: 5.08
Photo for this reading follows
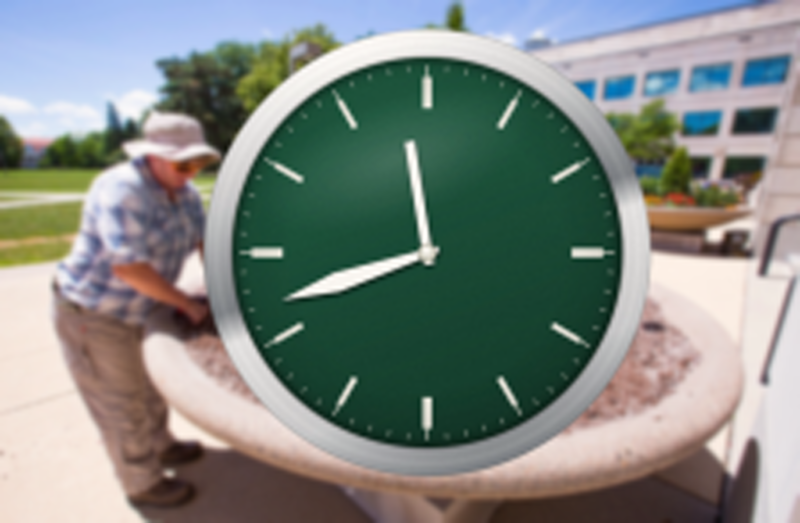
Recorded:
11.42
